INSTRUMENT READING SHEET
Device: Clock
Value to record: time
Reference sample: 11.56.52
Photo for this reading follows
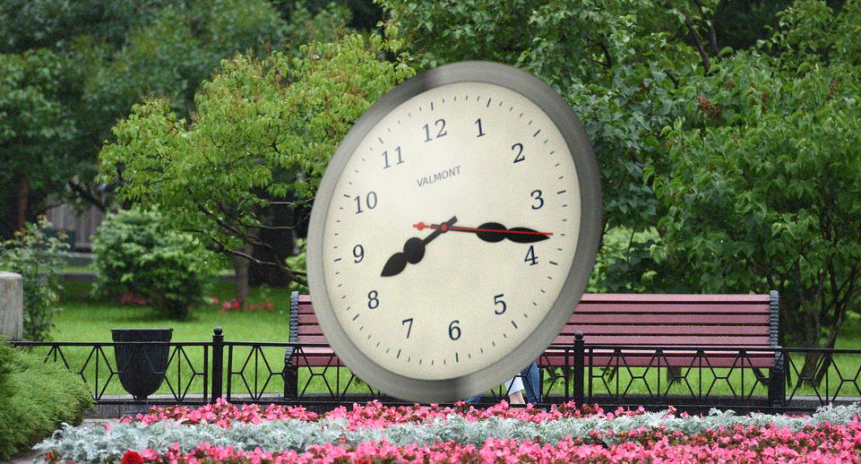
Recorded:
8.18.18
